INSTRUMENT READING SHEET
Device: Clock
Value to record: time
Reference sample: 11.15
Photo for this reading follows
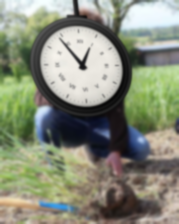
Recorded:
12.54
